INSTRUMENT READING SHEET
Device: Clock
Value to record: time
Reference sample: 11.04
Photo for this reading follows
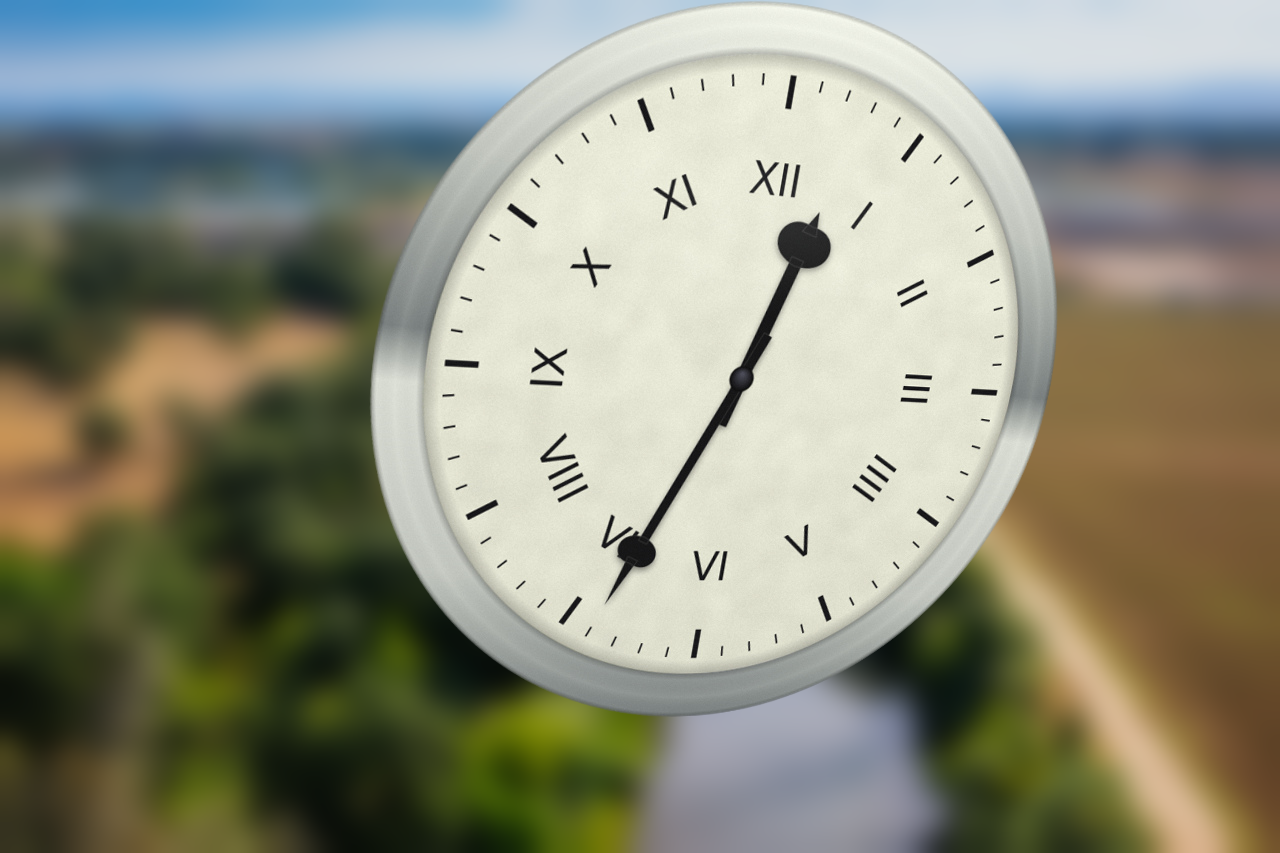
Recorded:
12.34
